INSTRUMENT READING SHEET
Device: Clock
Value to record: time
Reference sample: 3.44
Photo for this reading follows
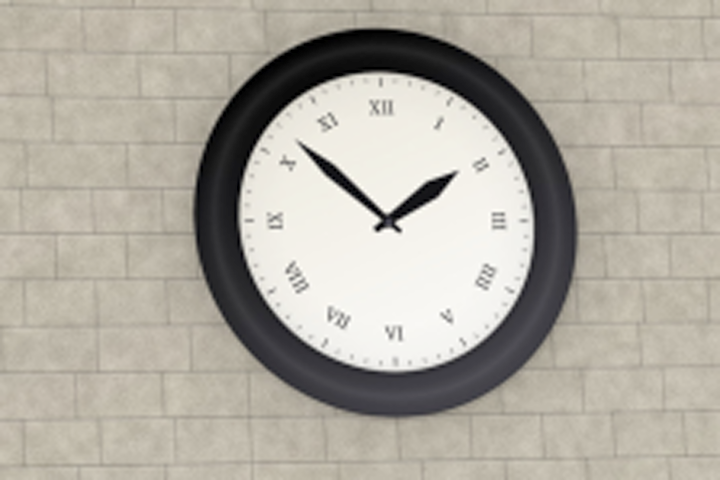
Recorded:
1.52
